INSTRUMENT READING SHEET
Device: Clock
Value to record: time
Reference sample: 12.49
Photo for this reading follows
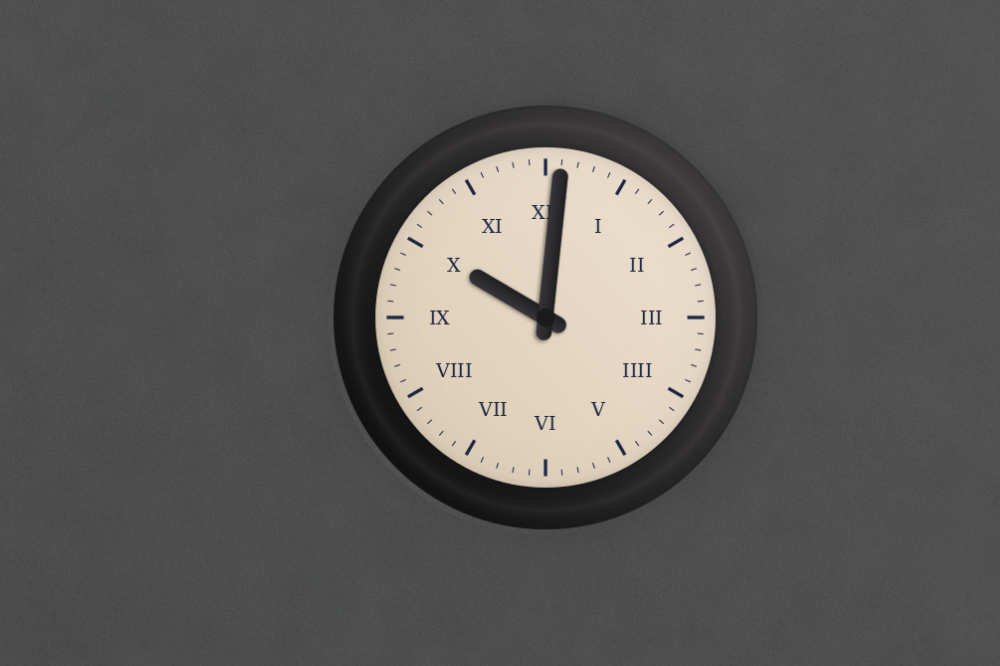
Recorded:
10.01
